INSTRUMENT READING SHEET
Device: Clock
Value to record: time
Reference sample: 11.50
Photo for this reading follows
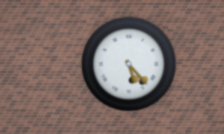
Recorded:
5.23
